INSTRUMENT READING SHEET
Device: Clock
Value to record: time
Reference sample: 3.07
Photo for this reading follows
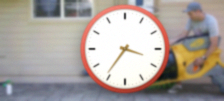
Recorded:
3.36
